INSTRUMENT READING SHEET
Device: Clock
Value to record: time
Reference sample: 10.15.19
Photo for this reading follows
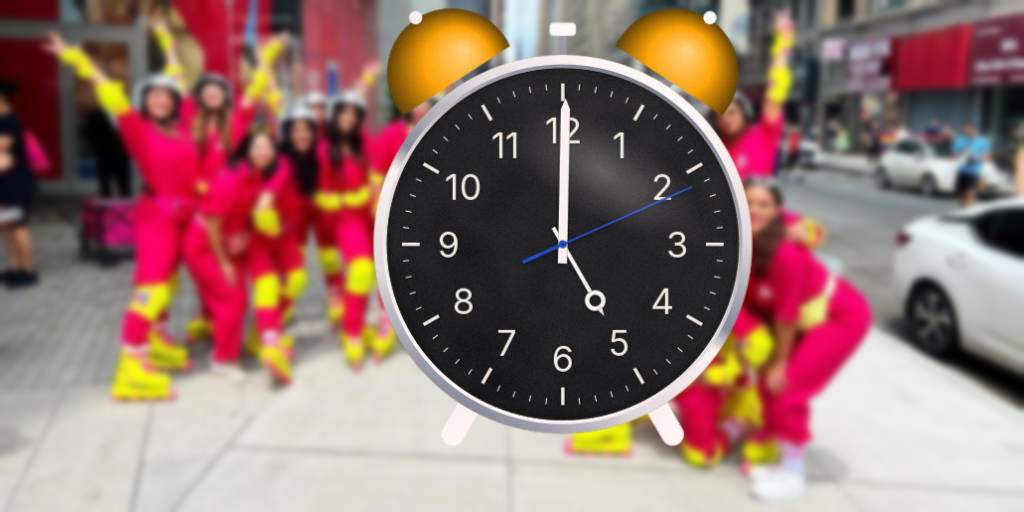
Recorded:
5.00.11
